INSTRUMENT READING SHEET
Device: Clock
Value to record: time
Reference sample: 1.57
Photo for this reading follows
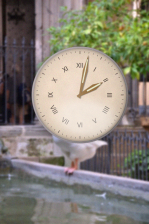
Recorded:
2.02
